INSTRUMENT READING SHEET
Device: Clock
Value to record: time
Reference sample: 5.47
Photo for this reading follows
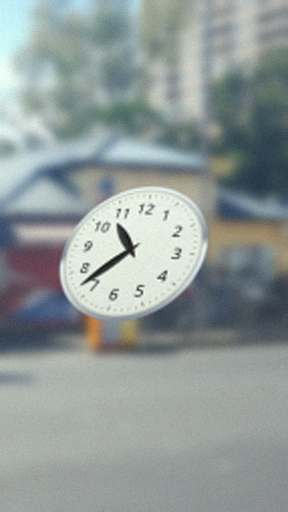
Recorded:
10.37
